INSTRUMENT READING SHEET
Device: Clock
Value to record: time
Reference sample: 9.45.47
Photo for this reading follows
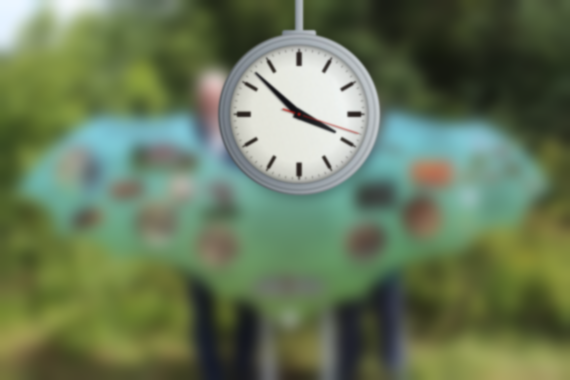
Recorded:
3.52.18
